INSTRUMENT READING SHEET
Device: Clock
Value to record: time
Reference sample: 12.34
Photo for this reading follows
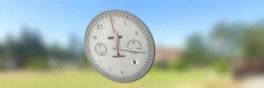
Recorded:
12.17
